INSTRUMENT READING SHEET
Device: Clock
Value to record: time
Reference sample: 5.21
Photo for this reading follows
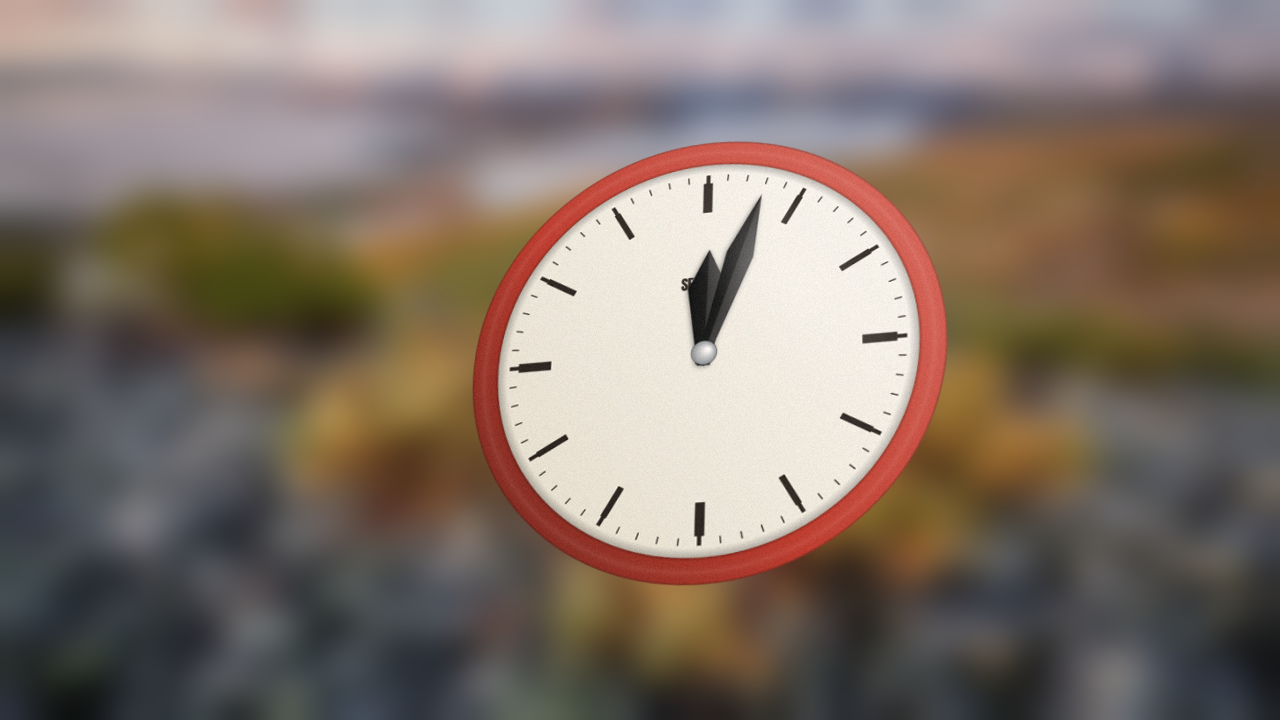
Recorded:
12.03
